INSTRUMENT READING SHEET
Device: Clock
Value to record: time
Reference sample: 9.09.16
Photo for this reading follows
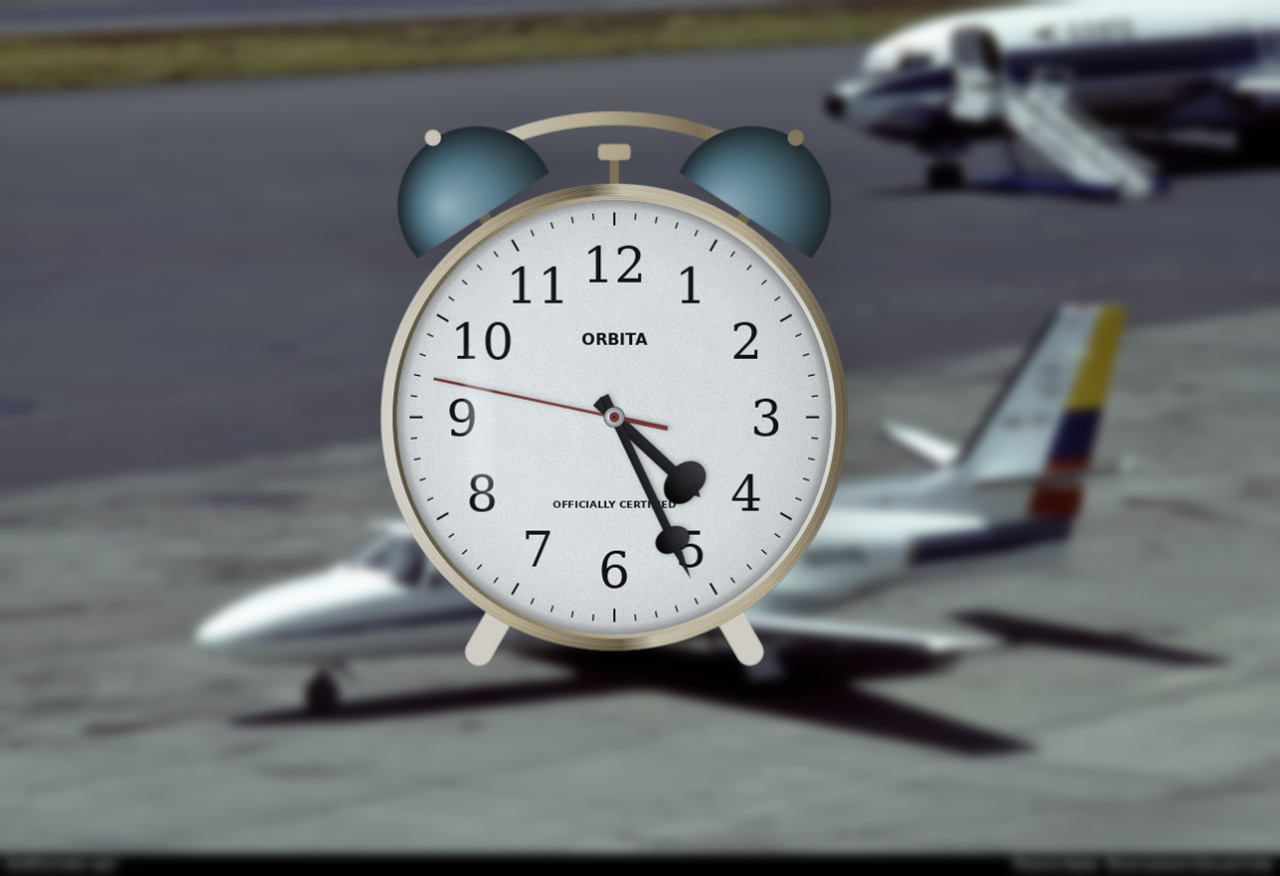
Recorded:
4.25.47
